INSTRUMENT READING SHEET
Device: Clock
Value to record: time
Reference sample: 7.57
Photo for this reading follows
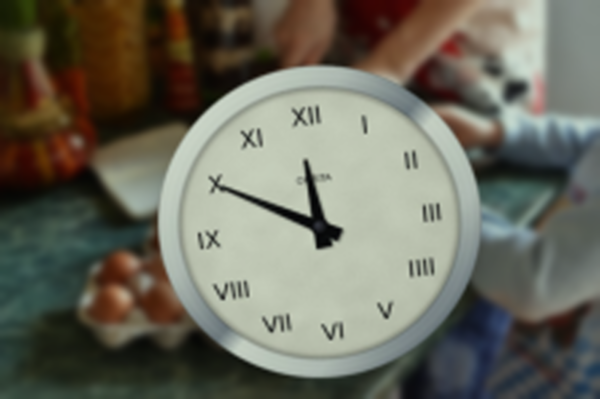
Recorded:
11.50
